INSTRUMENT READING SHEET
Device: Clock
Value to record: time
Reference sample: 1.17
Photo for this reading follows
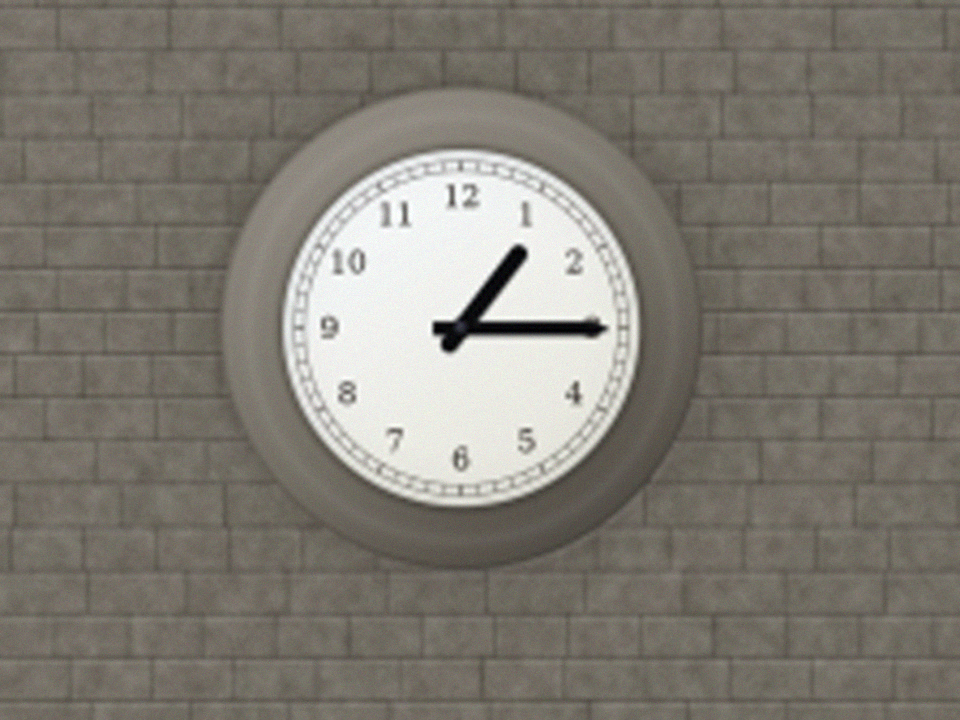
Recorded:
1.15
